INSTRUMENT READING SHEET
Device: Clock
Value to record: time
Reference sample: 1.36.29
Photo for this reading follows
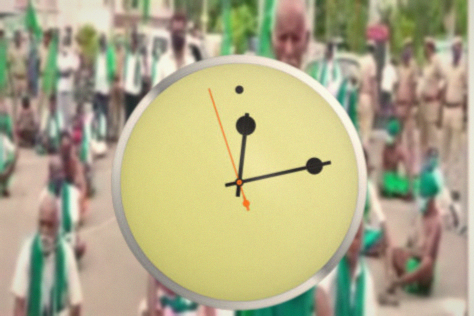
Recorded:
12.12.57
